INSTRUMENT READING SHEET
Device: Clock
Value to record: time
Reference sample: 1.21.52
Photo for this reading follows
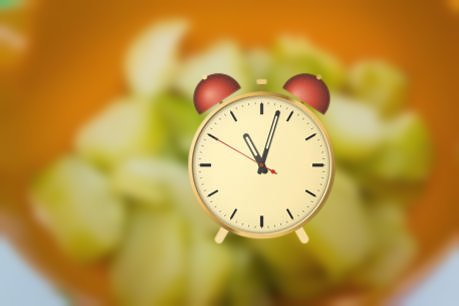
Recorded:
11.02.50
